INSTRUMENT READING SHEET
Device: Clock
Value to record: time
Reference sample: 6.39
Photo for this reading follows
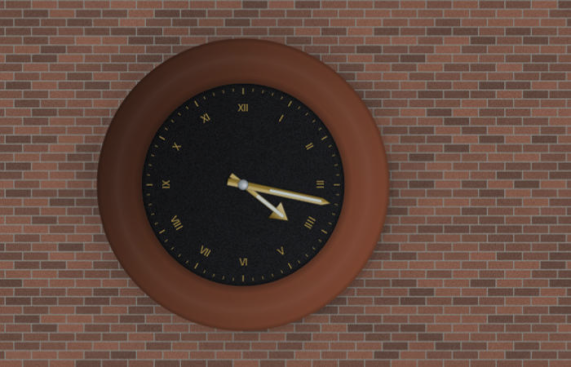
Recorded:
4.17
